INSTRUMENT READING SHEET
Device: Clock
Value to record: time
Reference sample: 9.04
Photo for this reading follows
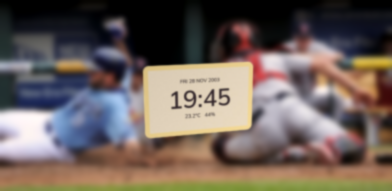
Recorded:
19.45
